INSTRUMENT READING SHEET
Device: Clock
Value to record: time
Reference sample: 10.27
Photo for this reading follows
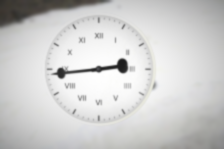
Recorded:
2.44
